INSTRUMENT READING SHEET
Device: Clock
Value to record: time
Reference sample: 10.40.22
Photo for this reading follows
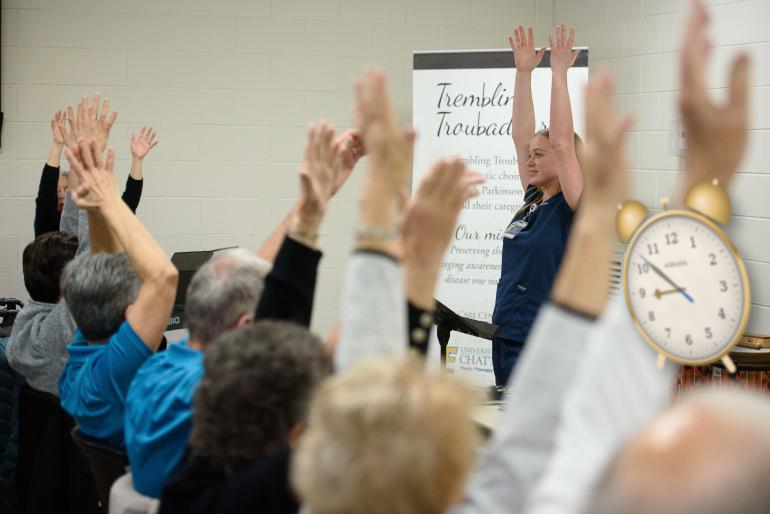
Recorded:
8.51.52
